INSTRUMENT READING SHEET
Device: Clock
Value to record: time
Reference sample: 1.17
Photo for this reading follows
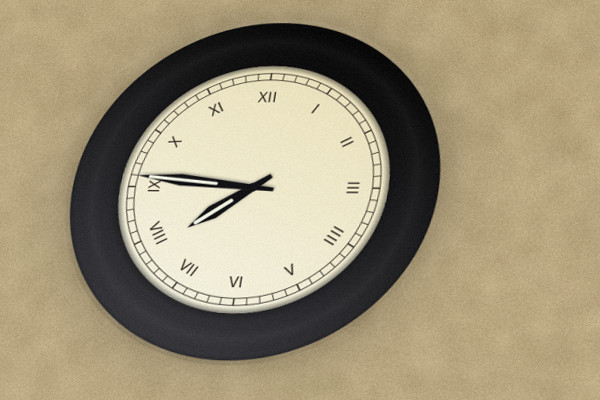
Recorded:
7.46
